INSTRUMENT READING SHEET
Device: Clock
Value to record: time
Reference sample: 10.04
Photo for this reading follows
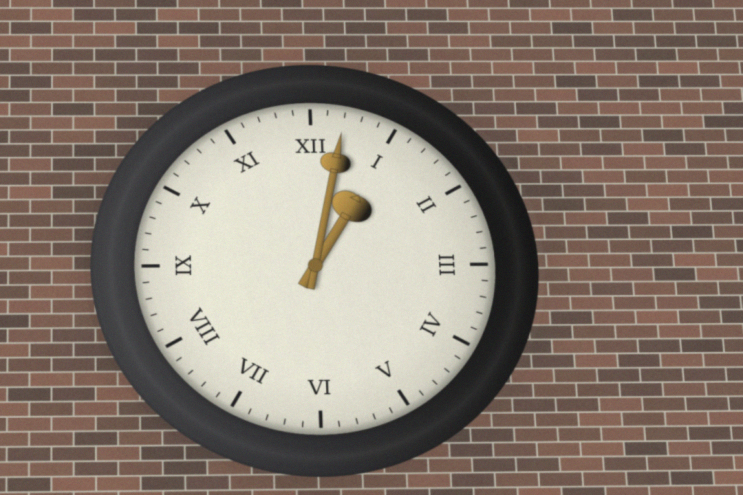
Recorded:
1.02
